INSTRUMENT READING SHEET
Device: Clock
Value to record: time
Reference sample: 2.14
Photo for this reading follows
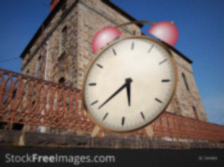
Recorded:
5.38
